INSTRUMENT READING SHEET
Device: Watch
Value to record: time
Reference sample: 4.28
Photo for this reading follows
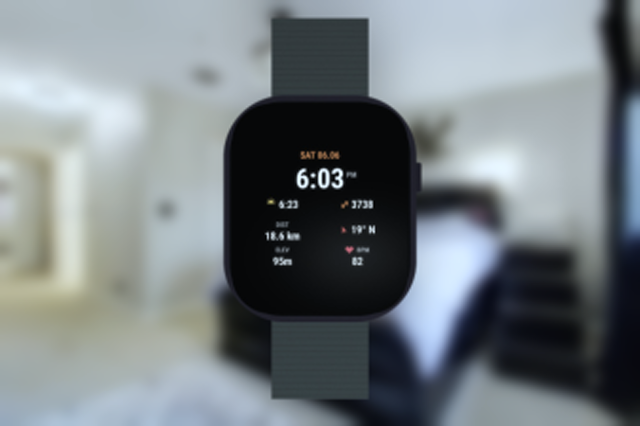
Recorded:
6.03
